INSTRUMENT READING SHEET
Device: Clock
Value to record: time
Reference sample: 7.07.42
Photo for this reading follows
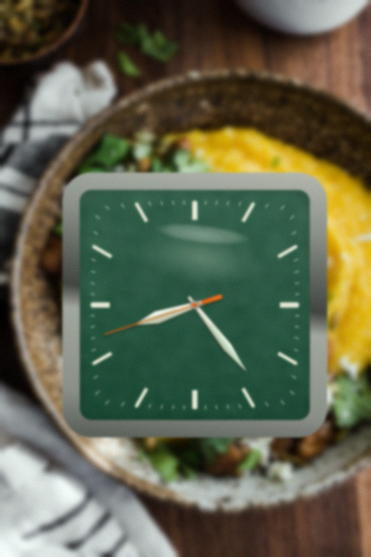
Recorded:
8.23.42
